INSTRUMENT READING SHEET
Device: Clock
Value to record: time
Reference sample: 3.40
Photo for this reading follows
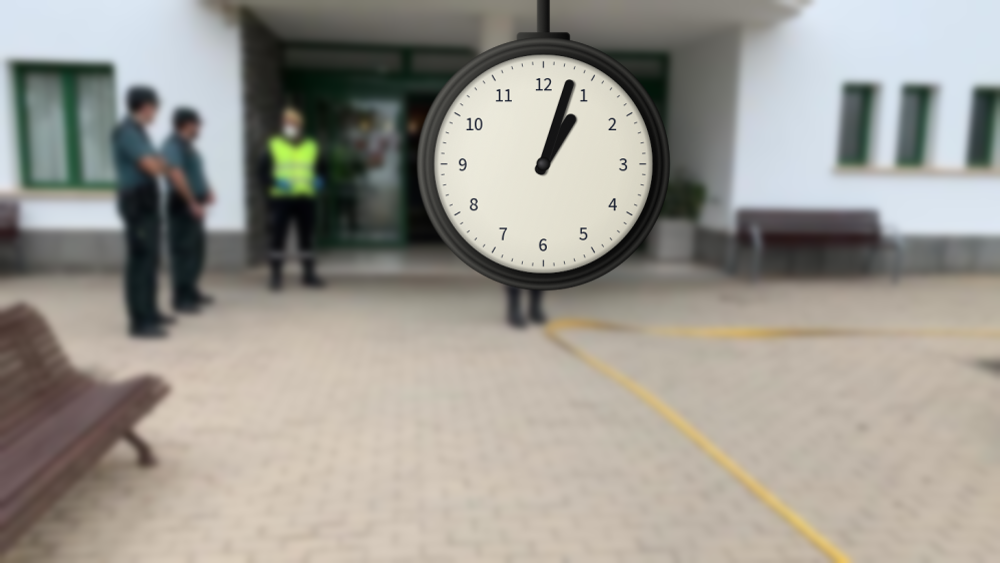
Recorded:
1.03
